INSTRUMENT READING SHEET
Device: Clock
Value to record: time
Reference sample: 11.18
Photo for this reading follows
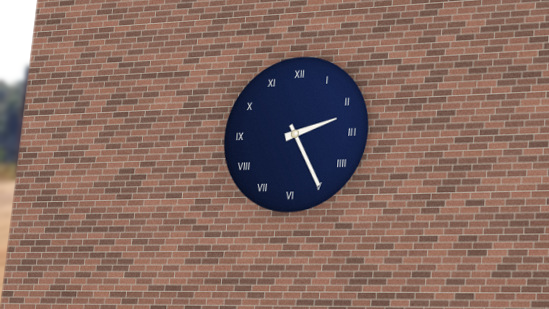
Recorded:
2.25
